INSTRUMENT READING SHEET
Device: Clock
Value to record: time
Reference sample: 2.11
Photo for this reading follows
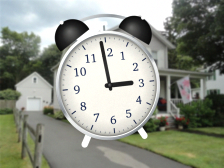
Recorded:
2.59
